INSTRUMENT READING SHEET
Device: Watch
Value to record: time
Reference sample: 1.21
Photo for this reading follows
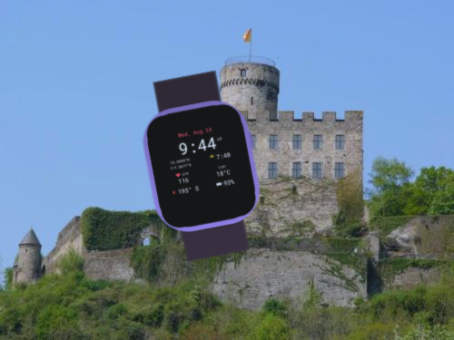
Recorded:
9.44
